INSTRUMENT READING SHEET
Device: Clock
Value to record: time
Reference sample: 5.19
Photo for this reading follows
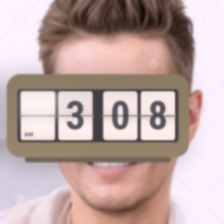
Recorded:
3.08
